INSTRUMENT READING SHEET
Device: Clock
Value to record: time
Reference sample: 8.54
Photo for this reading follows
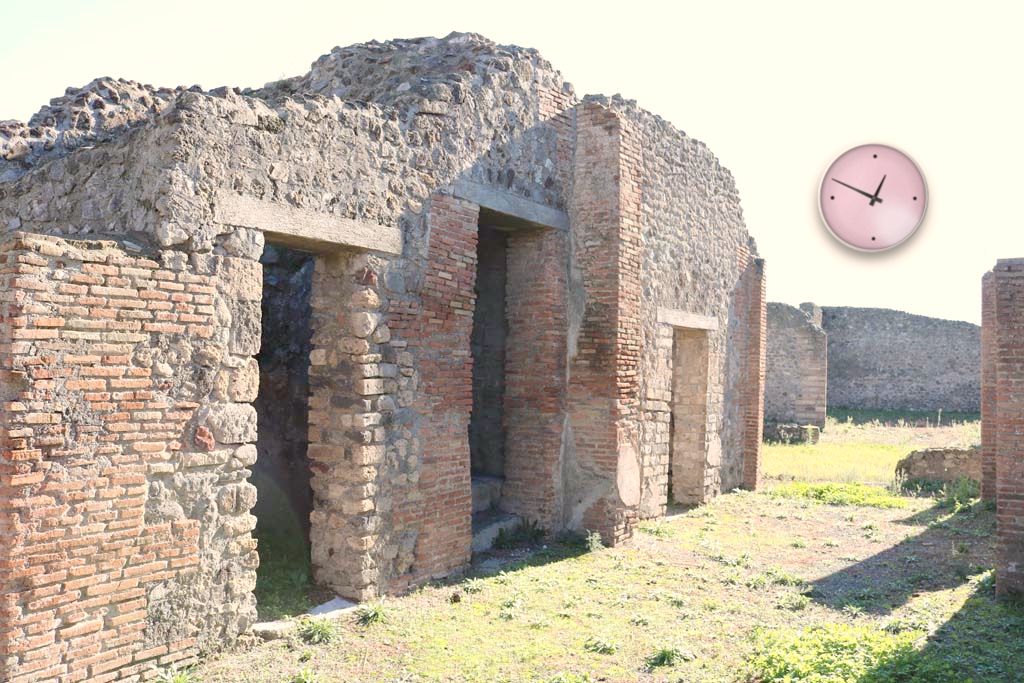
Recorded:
12.49
